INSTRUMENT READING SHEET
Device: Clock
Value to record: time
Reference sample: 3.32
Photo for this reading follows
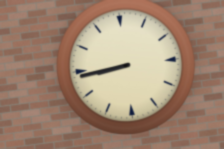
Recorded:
8.44
